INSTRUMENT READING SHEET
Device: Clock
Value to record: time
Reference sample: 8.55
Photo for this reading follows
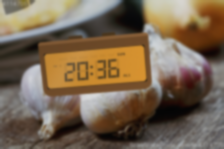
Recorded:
20.36
